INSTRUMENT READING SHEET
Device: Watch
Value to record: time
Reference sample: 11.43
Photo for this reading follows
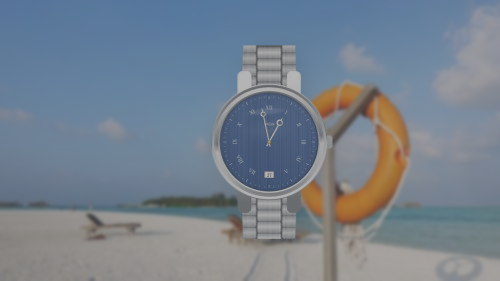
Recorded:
12.58
